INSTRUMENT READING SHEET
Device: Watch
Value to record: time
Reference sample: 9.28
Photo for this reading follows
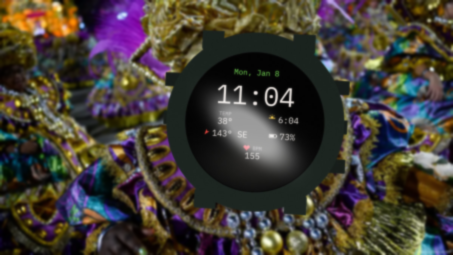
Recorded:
11.04
